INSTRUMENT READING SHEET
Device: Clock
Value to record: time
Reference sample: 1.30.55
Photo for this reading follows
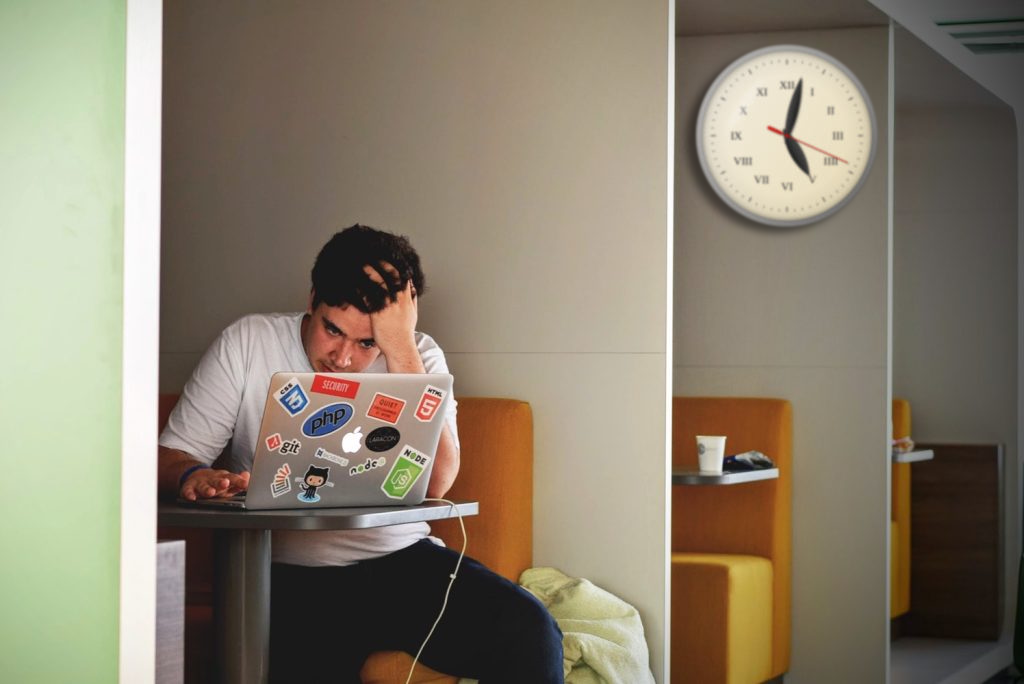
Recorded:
5.02.19
